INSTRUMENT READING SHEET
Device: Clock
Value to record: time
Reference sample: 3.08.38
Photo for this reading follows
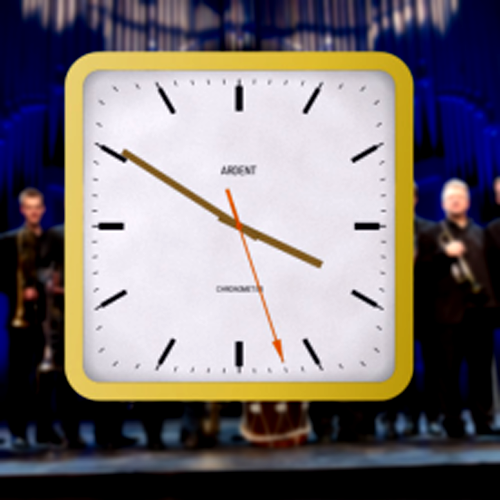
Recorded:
3.50.27
